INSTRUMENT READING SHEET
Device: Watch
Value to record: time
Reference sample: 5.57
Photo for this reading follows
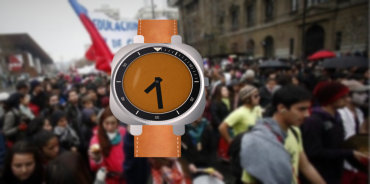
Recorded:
7.29
